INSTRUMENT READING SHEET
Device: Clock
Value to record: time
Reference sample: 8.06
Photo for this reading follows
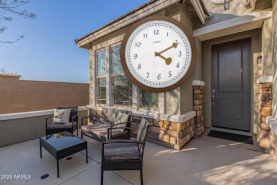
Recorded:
4.11
